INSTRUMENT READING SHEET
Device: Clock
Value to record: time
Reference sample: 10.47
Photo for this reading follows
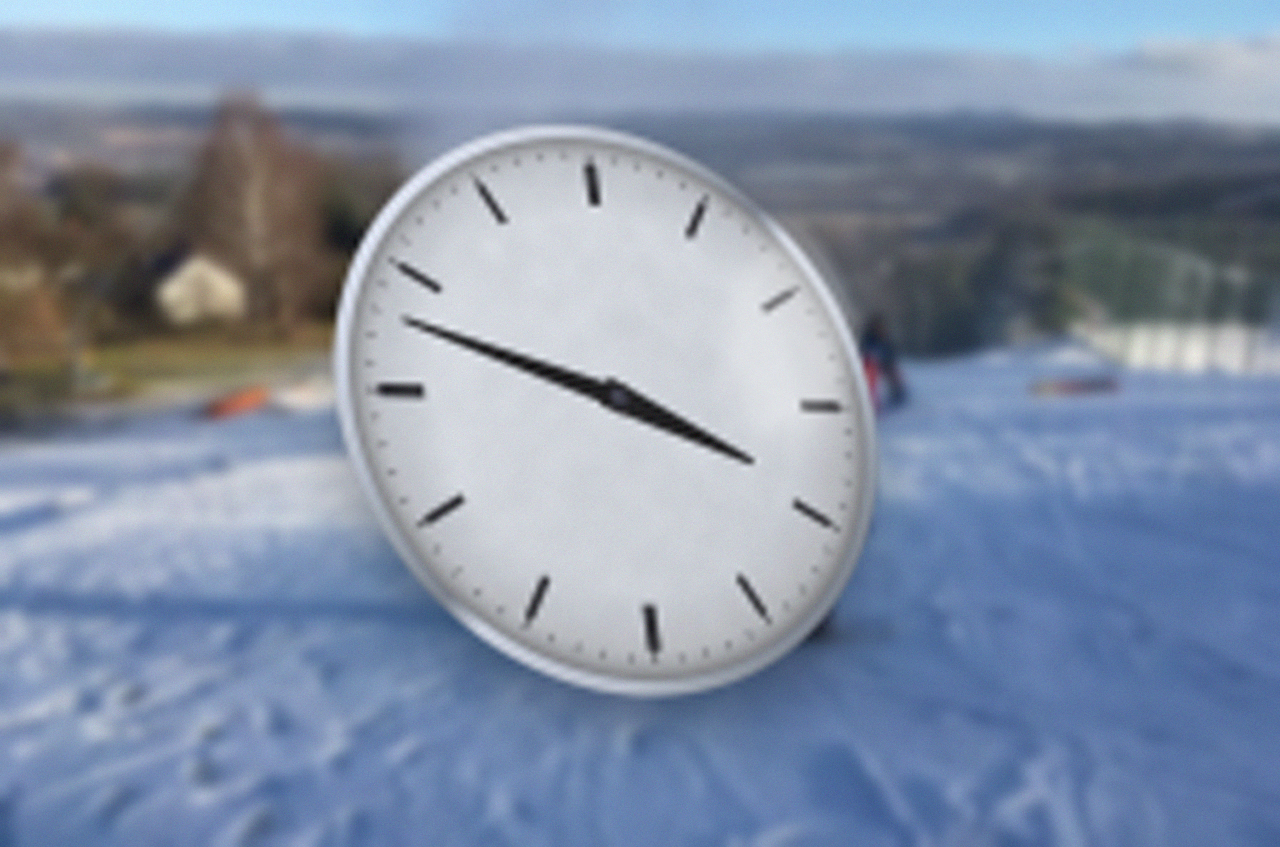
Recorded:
3.48
